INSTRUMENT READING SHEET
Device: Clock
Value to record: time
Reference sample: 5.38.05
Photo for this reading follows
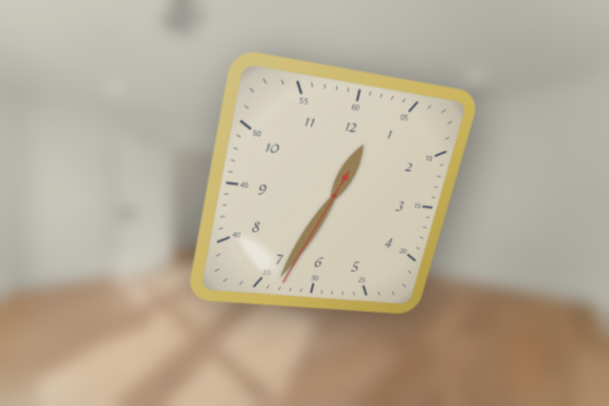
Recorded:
12.33.33
